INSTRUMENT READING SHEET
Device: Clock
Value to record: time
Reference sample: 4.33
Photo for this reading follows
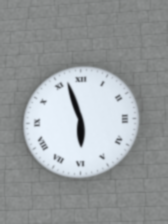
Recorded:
5.57
